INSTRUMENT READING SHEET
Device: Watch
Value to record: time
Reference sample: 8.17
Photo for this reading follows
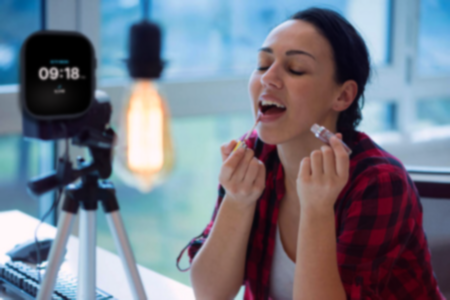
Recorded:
9.18
